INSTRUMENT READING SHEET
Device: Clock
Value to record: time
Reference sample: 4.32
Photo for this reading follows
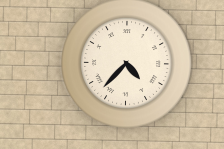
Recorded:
4.37
